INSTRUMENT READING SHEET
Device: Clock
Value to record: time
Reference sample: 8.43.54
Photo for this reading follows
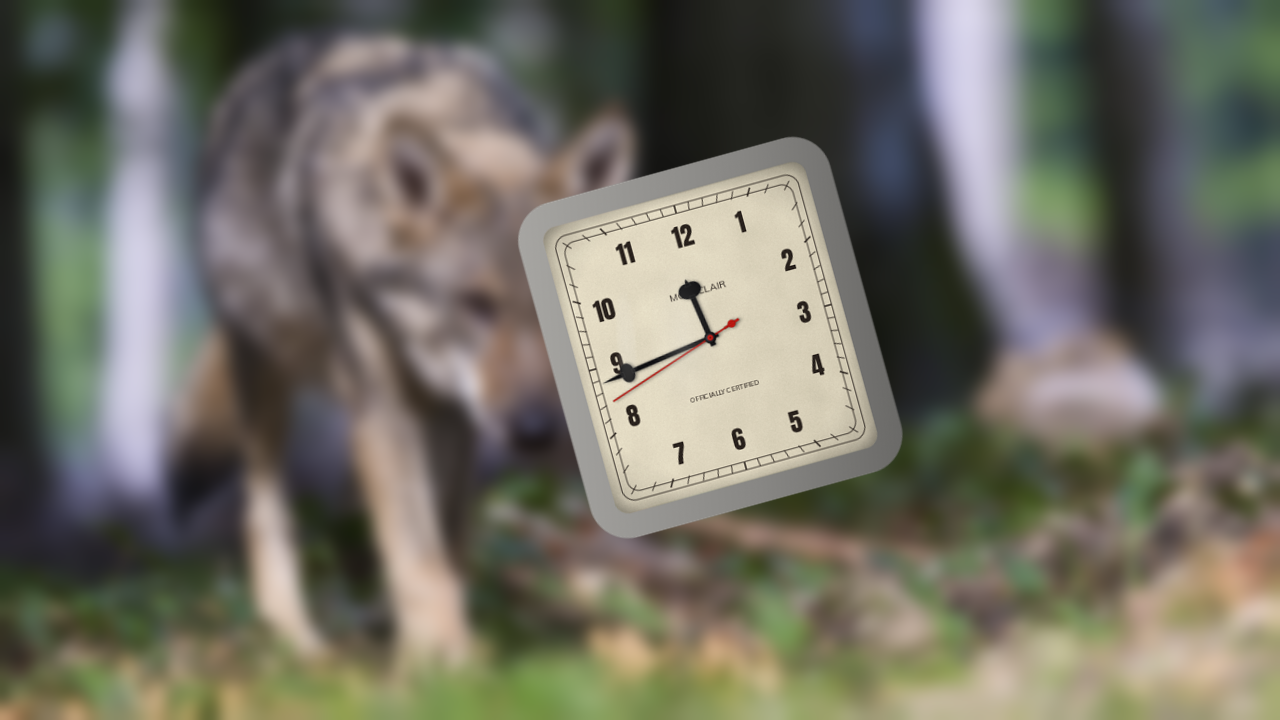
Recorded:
11.43.42
